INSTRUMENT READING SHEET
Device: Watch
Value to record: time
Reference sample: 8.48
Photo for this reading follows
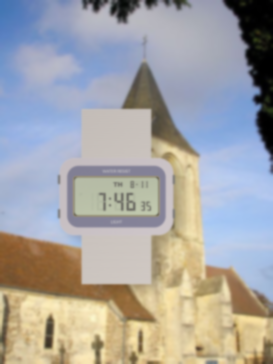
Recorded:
7.46
